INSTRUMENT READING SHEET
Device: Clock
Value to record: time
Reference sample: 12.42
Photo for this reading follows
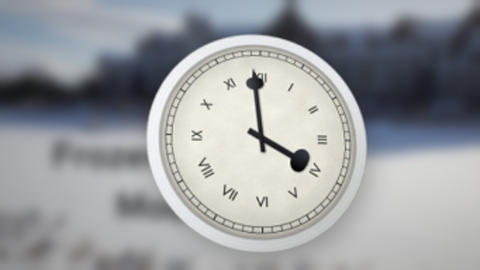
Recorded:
3.59
